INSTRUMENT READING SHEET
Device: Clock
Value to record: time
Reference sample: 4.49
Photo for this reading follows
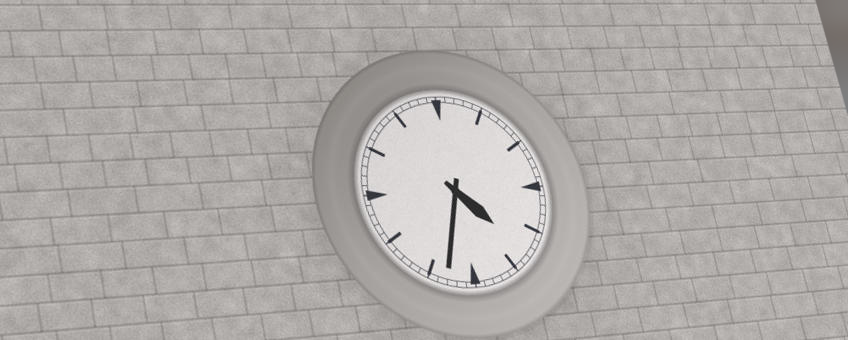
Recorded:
4.33
